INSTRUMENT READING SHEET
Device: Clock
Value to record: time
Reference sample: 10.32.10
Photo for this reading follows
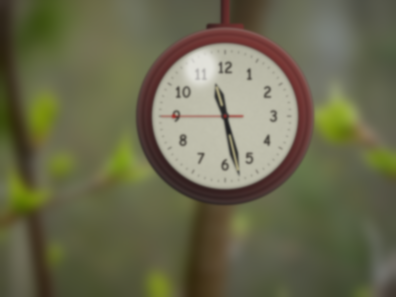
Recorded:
11.27.45
